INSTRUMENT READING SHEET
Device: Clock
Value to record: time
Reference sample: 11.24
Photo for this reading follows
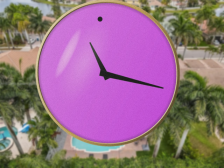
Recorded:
11.18
